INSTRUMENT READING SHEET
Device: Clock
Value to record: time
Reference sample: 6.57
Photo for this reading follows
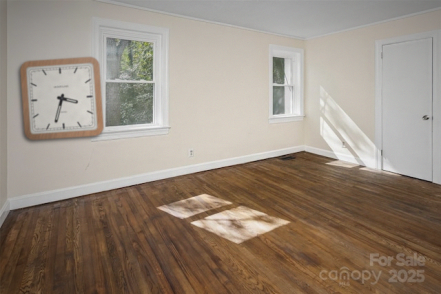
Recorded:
3.33
